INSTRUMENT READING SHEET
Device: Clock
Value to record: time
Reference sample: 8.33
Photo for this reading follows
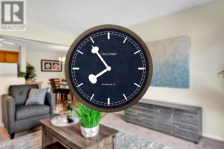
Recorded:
7.54
